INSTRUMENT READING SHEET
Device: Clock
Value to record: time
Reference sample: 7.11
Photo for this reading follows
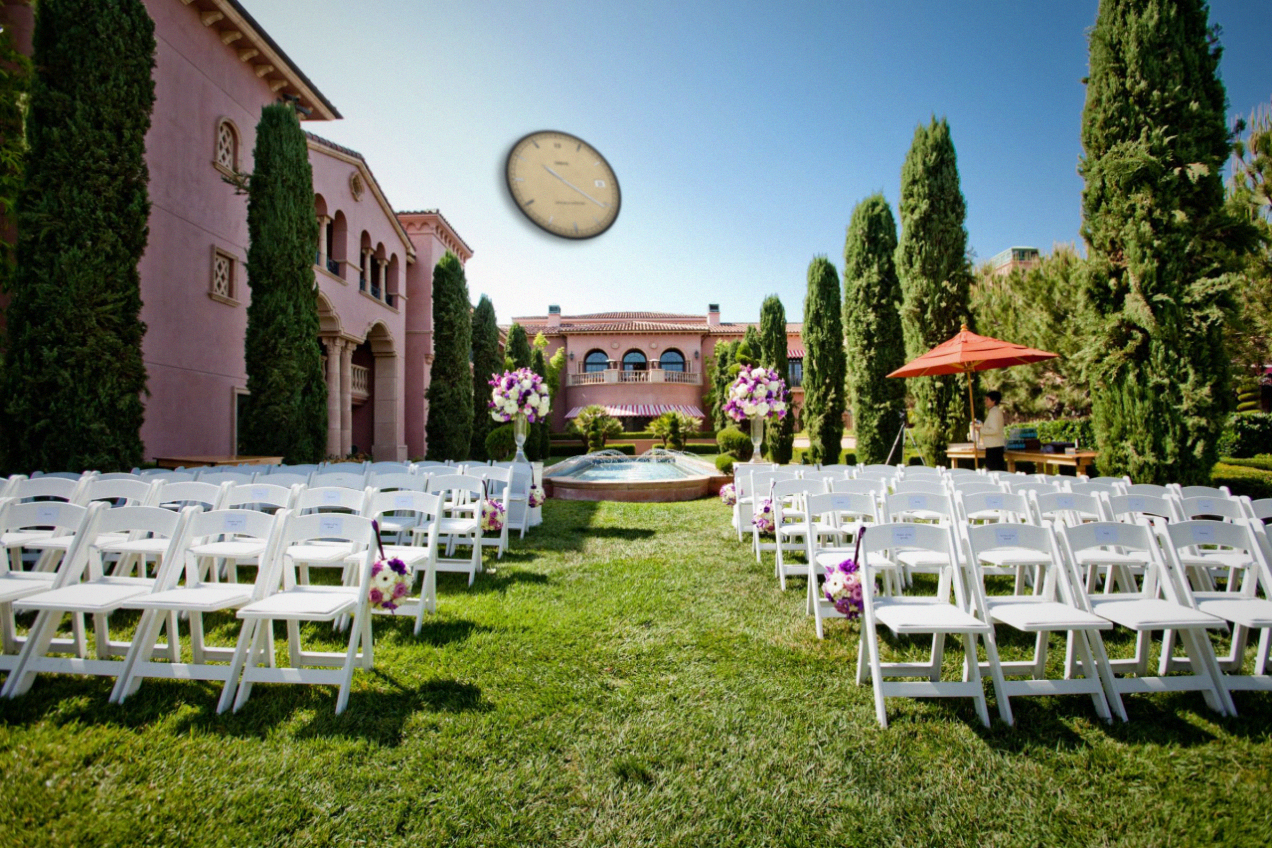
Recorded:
10.21
